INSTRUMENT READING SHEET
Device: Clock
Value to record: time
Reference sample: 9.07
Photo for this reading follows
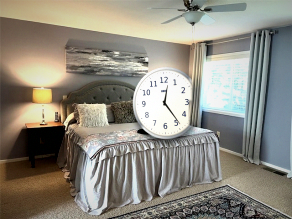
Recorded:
12.24
